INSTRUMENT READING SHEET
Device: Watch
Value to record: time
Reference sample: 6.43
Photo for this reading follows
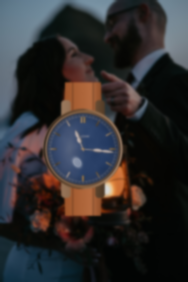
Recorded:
11.16
